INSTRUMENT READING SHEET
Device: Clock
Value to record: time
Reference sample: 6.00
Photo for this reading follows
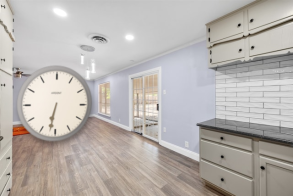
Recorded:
6.32
